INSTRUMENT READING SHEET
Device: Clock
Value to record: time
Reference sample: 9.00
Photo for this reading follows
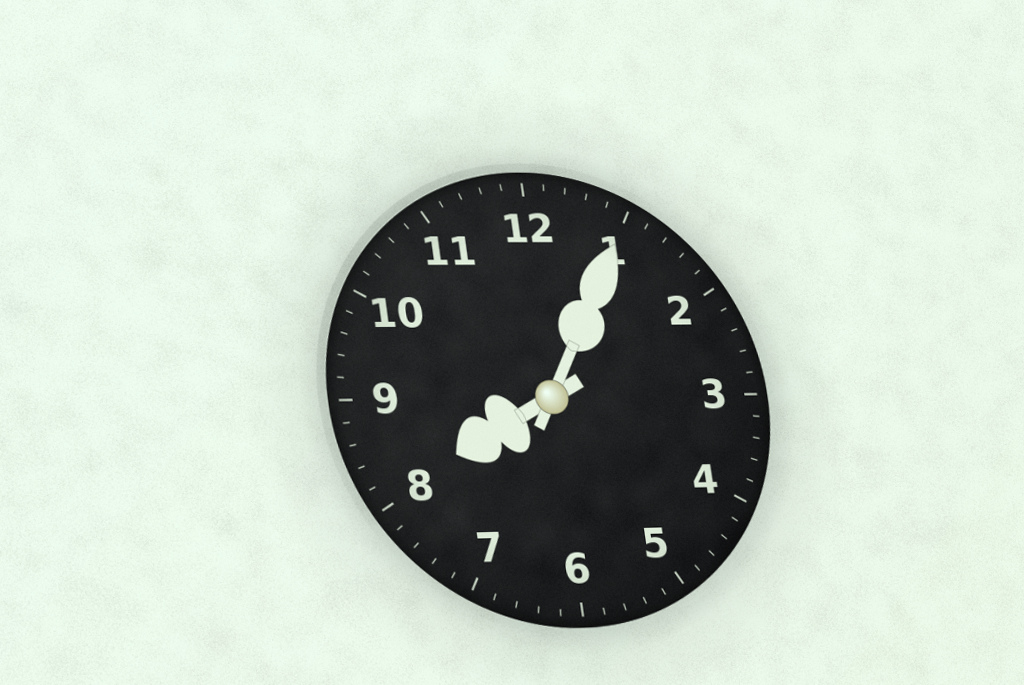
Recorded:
8.05
